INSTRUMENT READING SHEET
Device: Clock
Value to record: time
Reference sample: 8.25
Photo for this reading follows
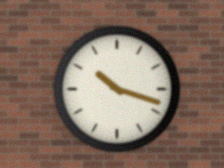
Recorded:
10.18
